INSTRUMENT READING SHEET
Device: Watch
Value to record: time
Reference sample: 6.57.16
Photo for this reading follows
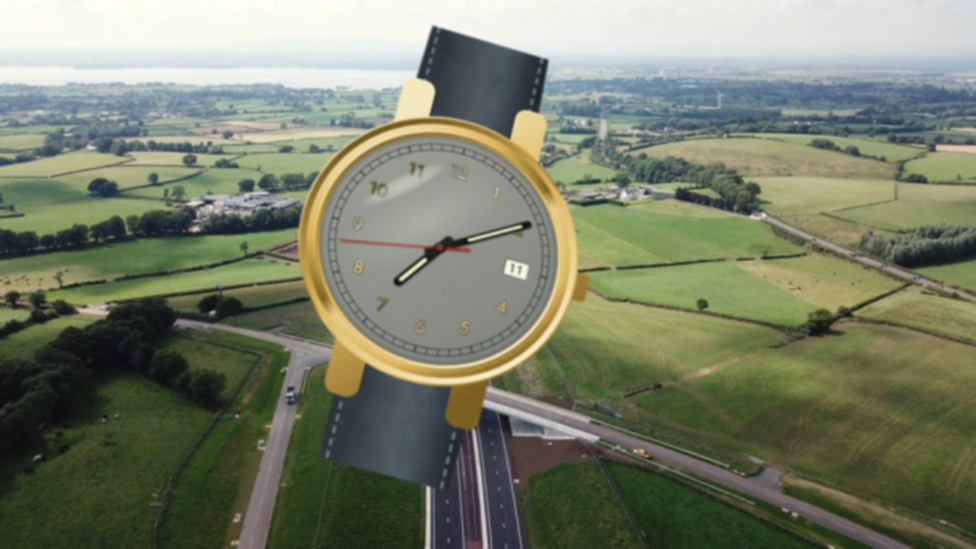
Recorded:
7.09.43
